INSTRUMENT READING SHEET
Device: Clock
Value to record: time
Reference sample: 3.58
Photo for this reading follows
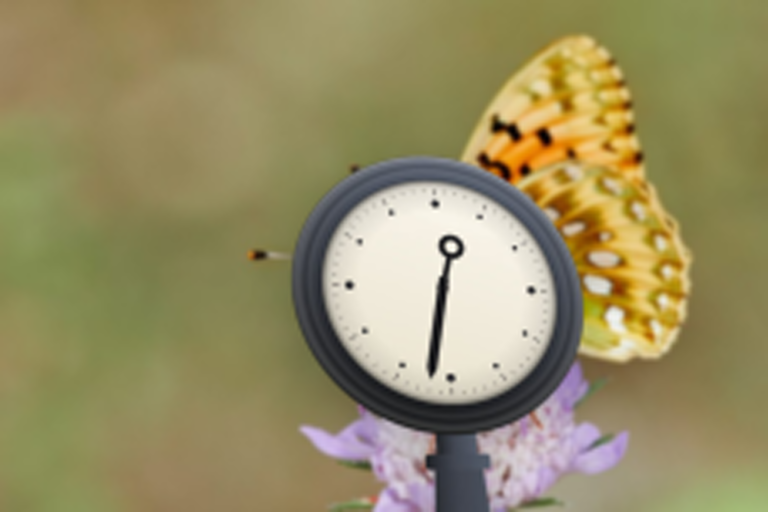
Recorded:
12.32
